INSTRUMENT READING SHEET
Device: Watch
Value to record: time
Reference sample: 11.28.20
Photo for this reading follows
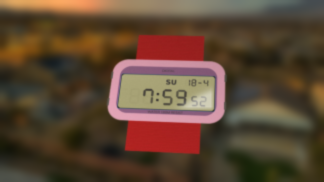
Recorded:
7.59.52
